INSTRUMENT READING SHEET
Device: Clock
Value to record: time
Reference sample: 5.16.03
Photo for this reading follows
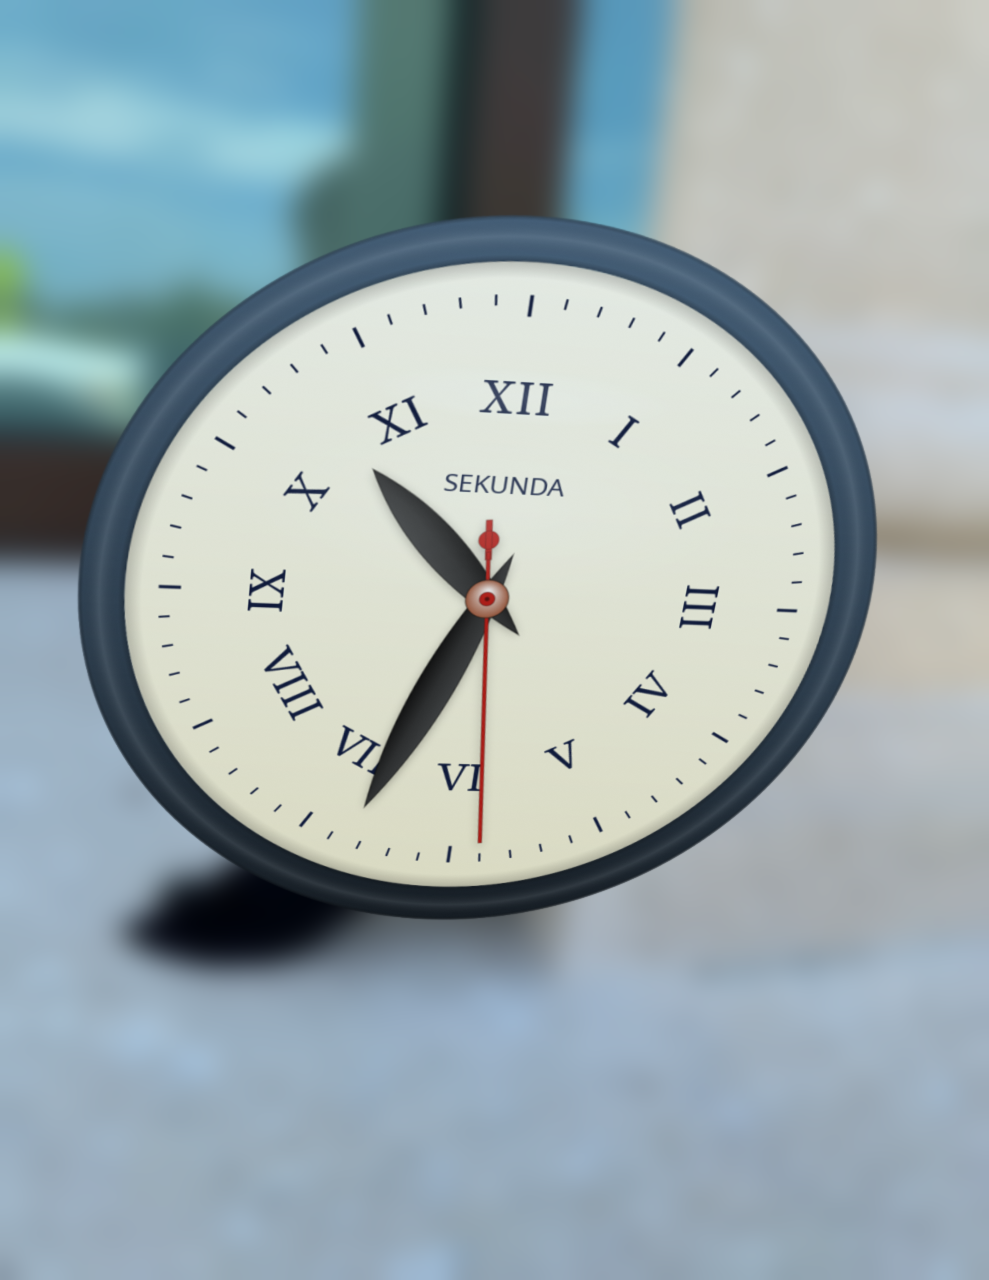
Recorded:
10.33.29
